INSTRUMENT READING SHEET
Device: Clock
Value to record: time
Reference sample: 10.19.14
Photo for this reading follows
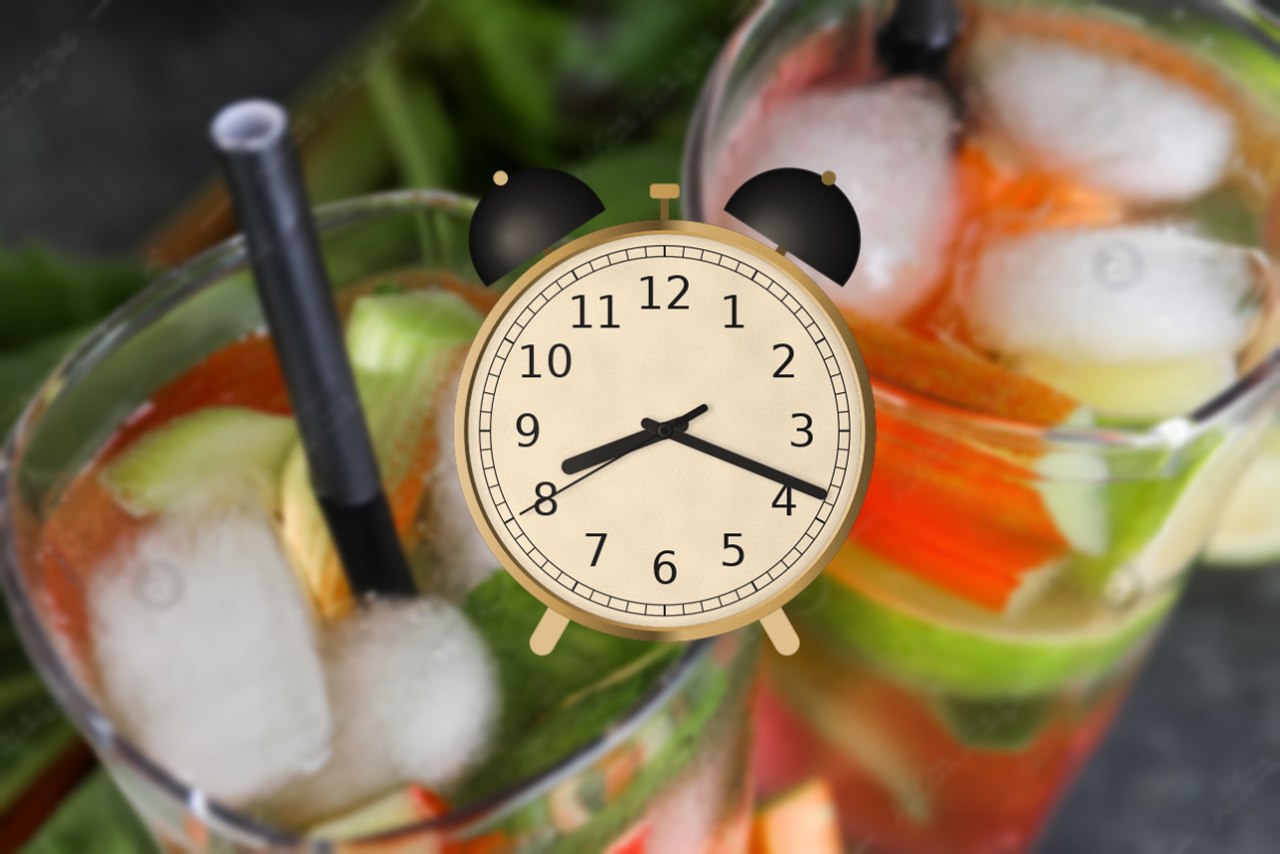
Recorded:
8.18.40
